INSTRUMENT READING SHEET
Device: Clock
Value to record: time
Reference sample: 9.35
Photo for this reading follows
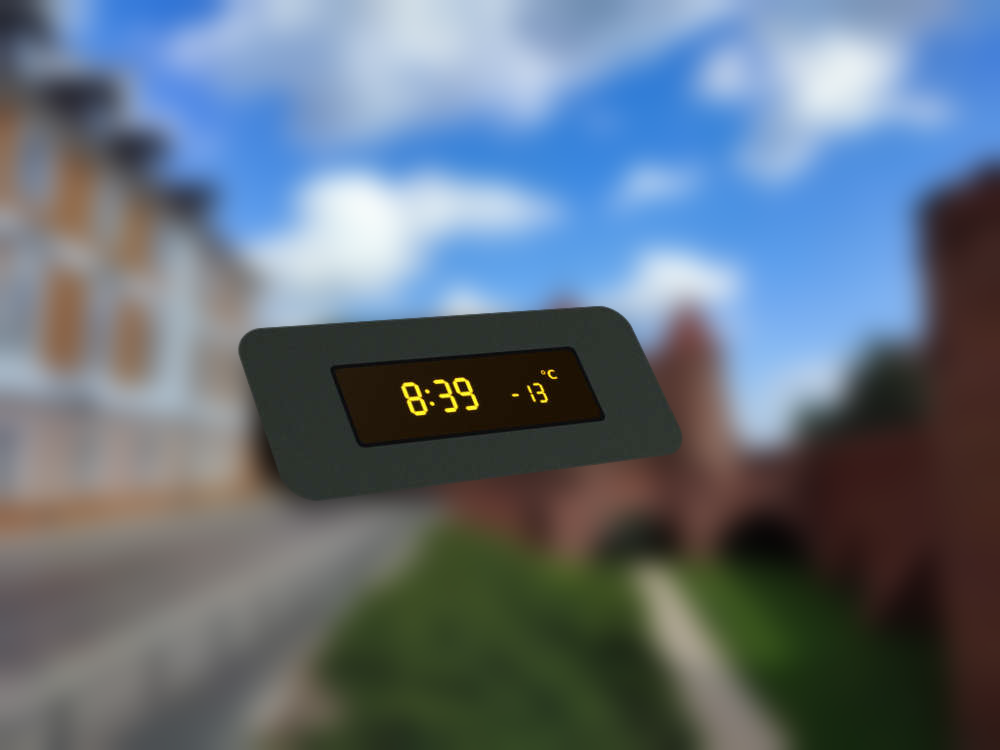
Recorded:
8.39
